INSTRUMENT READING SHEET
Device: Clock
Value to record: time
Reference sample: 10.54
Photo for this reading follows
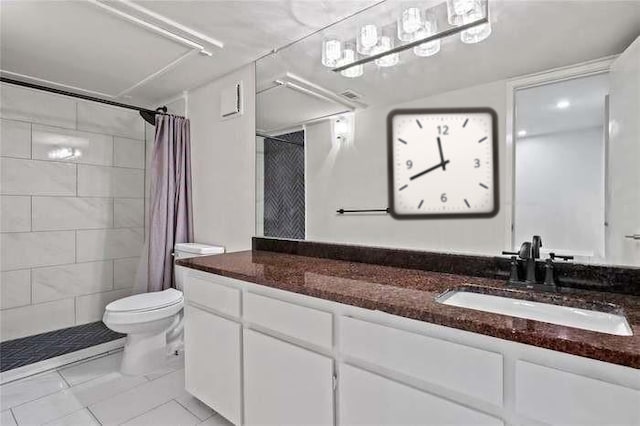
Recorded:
11.41
